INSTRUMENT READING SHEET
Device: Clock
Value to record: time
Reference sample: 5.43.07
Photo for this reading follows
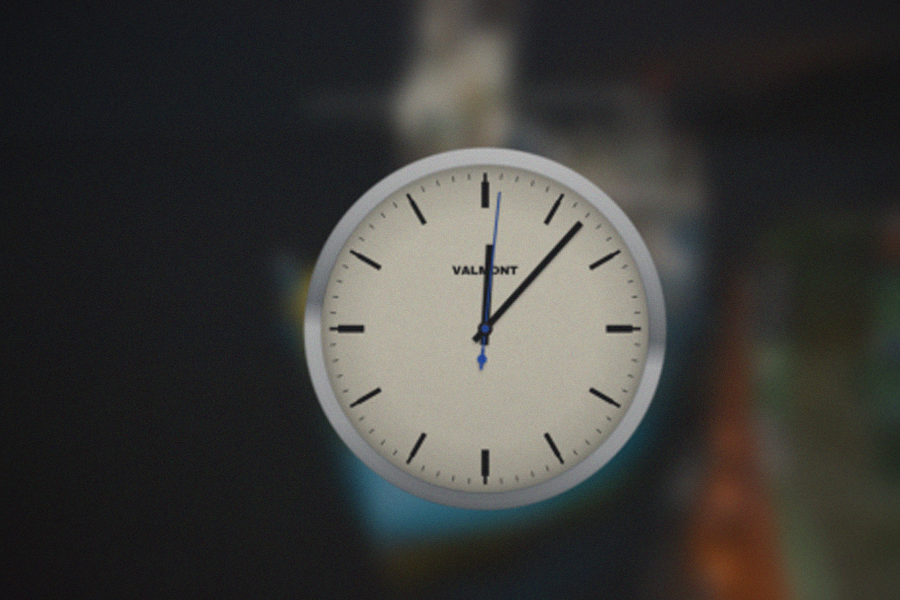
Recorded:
12.07.01
